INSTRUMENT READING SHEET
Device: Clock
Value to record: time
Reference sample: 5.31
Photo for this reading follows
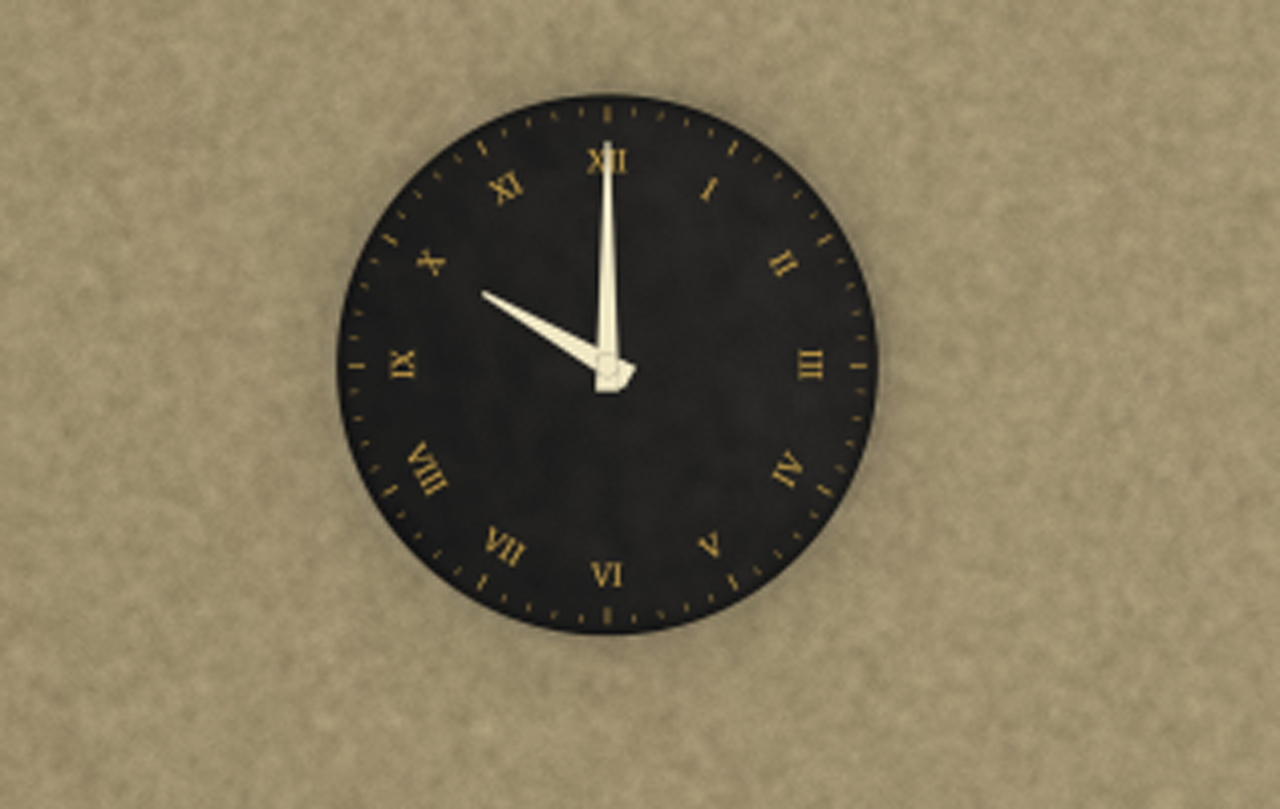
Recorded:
10.00
